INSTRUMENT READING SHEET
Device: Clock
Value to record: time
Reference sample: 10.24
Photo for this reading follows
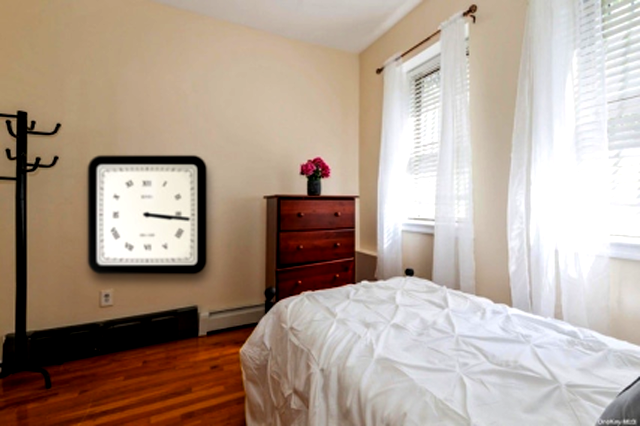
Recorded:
3.16
